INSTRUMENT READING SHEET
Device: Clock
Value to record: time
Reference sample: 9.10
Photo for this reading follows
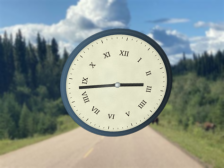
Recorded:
2.43
